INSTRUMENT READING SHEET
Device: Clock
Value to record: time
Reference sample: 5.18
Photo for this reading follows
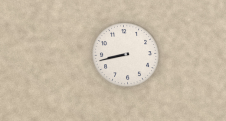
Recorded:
8.43
